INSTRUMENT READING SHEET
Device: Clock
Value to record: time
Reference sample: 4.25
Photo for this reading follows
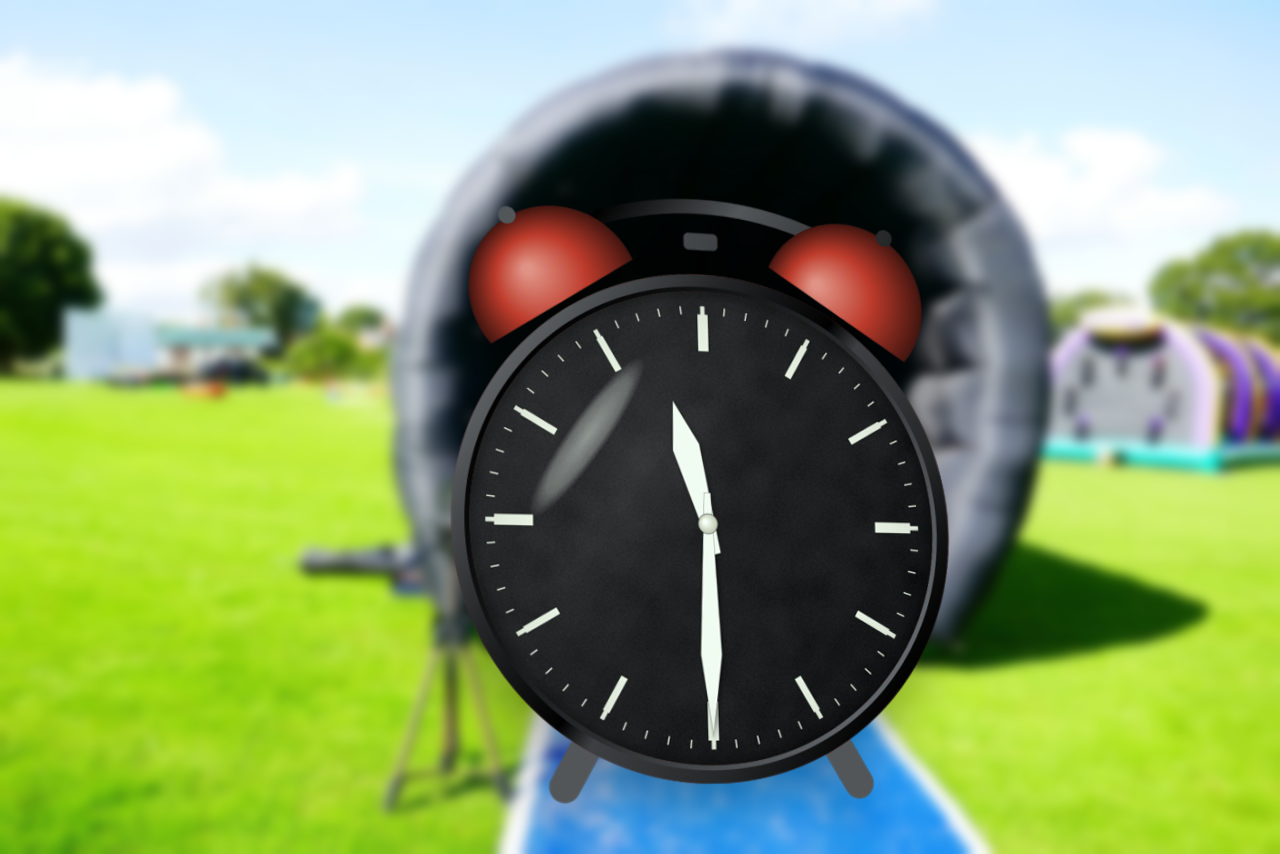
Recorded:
11.30
